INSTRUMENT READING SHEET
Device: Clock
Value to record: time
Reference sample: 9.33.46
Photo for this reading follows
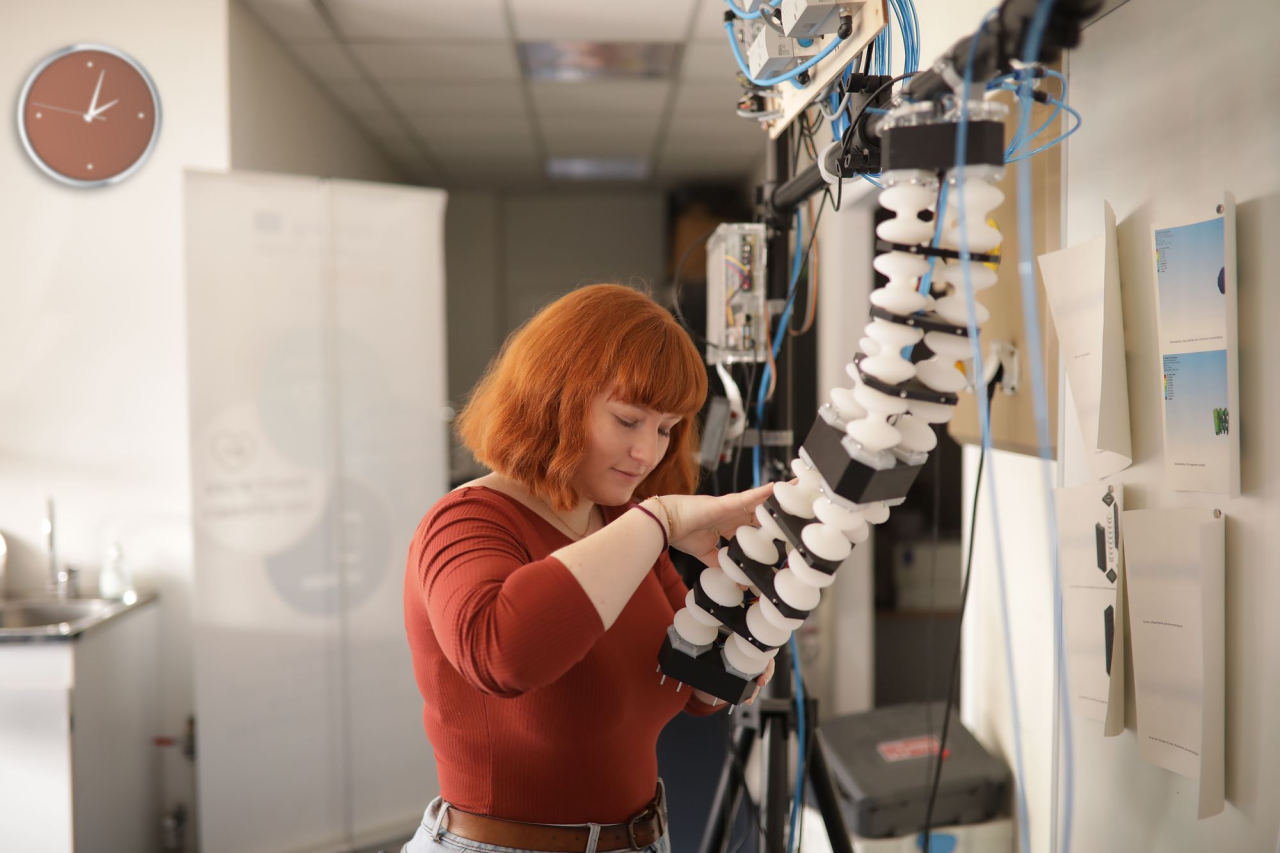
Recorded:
2.02.47
